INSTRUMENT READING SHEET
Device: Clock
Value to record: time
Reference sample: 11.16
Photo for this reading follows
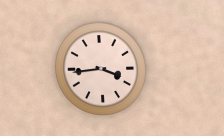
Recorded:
3.44
